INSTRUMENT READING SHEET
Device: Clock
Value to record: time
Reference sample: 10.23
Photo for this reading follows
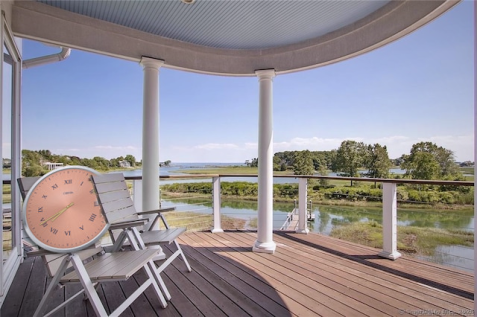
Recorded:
7.40
